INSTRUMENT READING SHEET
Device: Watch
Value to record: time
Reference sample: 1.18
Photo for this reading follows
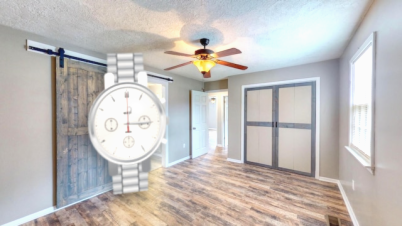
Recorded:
12.15
